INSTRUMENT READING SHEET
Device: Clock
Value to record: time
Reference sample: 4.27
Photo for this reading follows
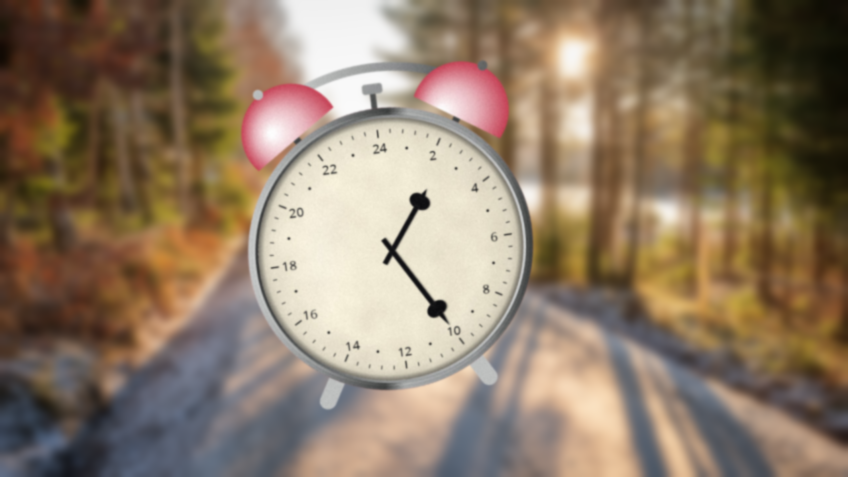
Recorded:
2.25
